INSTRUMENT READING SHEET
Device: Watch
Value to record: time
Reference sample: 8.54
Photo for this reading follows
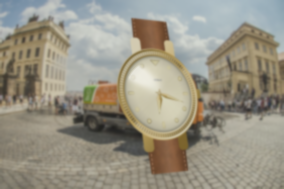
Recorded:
6.18
